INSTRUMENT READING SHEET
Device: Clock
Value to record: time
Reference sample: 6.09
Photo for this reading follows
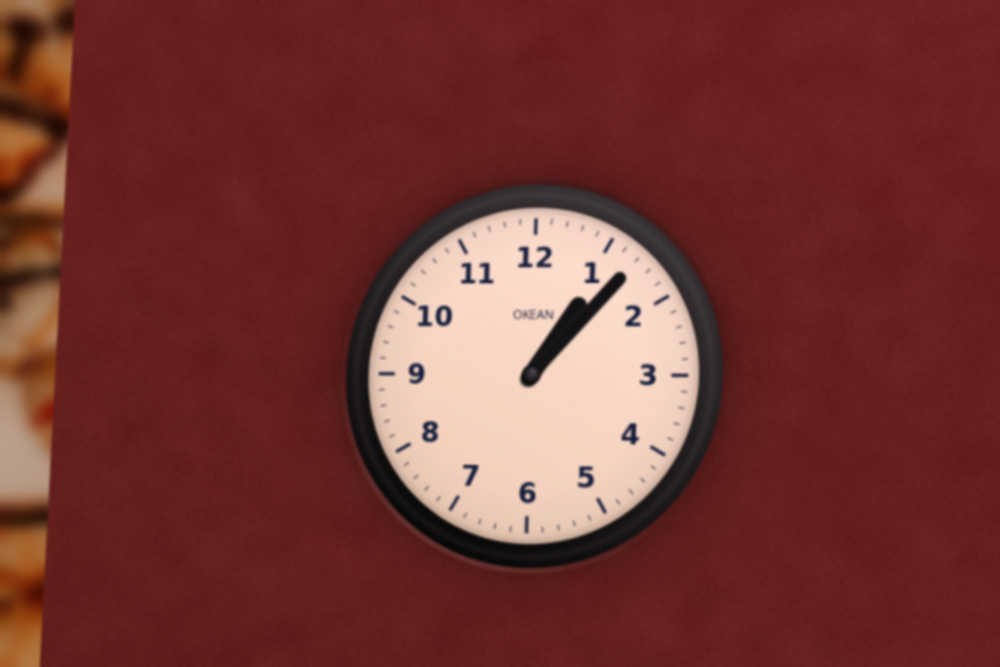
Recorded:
1.07
